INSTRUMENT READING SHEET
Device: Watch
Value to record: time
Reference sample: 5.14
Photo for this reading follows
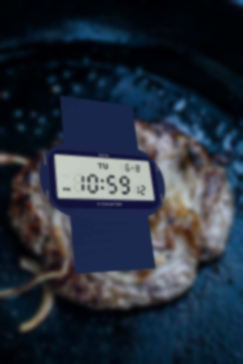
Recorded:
10.59
